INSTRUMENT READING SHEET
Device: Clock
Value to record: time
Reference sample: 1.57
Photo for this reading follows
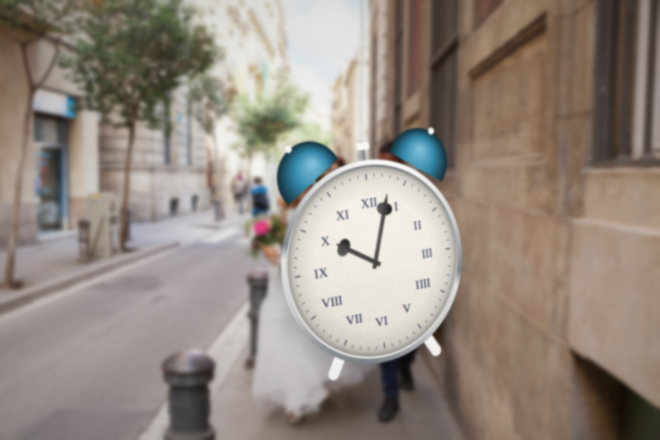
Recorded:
10.03
